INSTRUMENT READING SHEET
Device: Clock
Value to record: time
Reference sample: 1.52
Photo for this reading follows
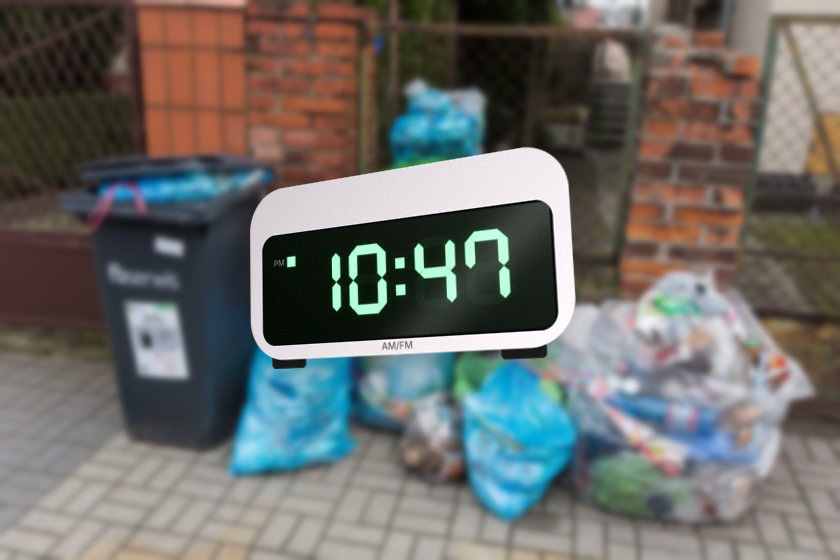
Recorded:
10.47
